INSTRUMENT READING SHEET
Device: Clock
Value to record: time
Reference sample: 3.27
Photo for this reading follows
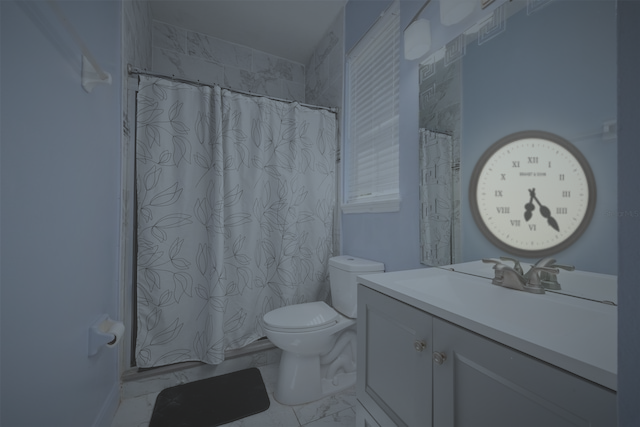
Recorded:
6.24
